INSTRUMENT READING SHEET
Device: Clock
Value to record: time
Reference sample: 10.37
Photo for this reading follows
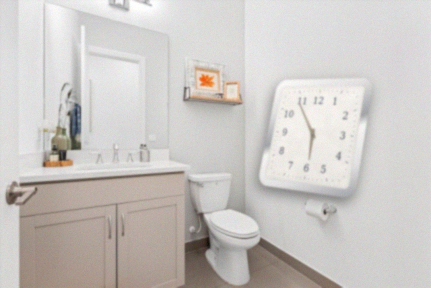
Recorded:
5.54
